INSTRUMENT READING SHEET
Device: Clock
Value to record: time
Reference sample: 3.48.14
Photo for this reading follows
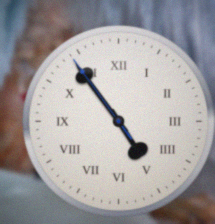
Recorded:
4.53.54
